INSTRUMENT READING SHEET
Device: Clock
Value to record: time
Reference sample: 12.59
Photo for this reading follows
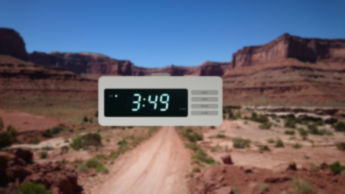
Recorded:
3.49
